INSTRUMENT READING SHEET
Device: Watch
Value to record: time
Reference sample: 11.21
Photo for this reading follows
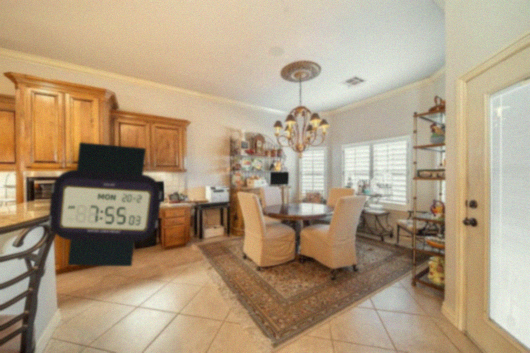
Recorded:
7.55
